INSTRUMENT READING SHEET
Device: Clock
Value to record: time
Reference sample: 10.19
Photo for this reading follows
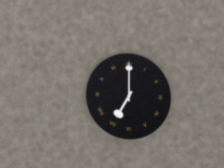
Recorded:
7.00
